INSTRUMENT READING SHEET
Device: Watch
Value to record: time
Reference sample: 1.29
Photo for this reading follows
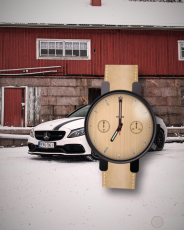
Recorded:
7.00
